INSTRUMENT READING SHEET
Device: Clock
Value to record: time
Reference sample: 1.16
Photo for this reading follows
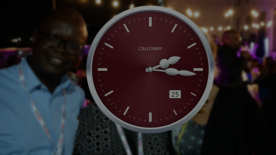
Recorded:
2.16
